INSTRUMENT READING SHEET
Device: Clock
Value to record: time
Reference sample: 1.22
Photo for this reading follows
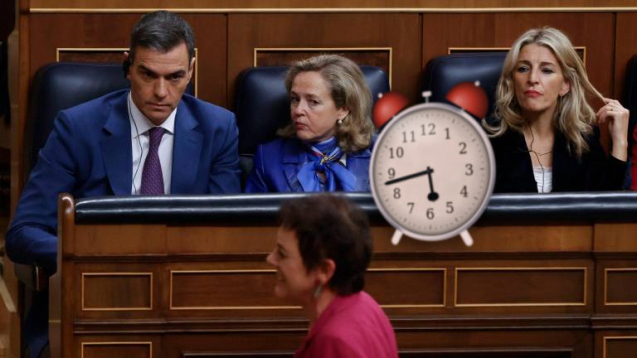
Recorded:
5.43
